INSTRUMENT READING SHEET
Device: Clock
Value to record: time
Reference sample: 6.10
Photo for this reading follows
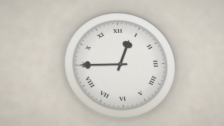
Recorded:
12.45
